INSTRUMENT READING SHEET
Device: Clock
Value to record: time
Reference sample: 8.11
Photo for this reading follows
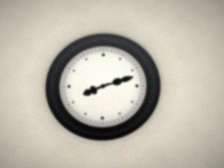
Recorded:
8.12
